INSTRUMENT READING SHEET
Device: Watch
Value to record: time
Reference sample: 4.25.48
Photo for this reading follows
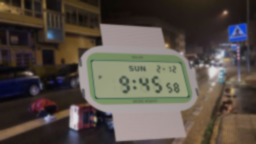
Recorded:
9.45.58
